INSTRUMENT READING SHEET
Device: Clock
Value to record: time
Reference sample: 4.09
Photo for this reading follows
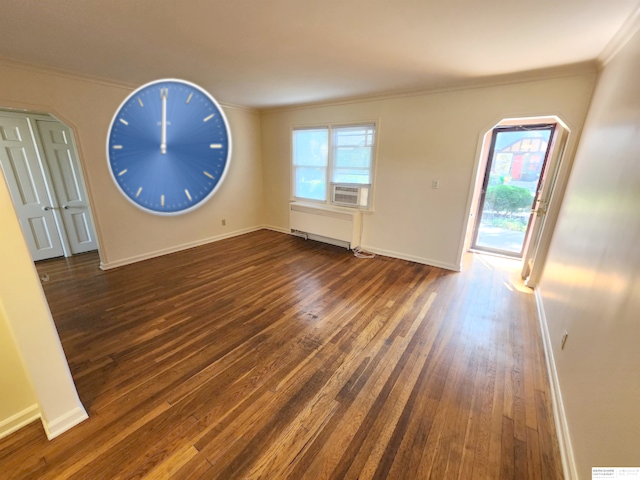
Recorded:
12.00
